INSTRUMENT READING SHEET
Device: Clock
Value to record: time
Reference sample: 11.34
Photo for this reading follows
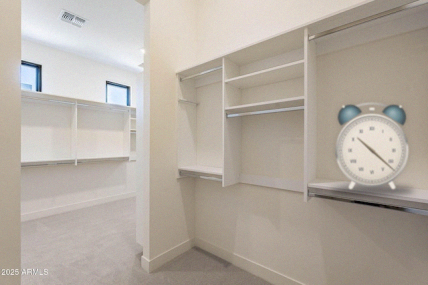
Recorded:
10.22
